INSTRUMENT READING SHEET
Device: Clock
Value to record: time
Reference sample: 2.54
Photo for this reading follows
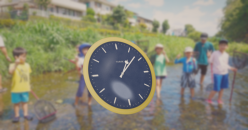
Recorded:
1.08
